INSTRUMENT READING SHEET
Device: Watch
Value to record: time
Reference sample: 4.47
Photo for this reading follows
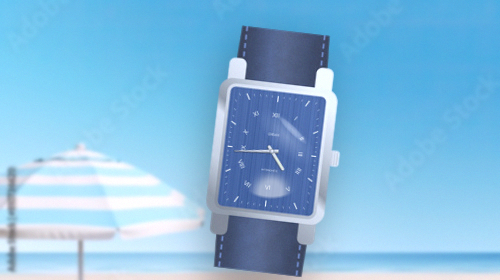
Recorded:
4.44
